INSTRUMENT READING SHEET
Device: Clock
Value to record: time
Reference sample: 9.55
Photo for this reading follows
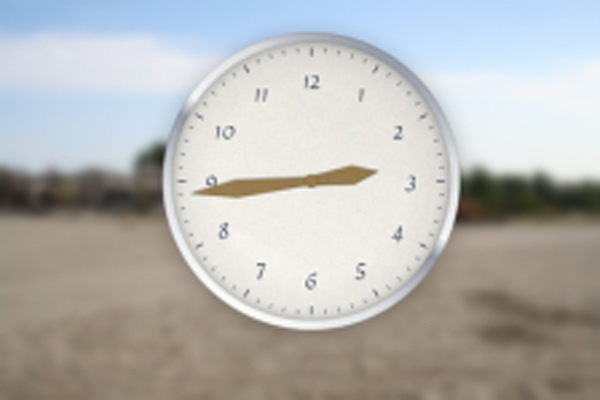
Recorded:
2.44
